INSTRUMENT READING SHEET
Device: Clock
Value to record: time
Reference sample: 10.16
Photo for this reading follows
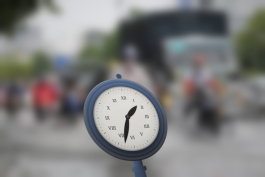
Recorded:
1.33
